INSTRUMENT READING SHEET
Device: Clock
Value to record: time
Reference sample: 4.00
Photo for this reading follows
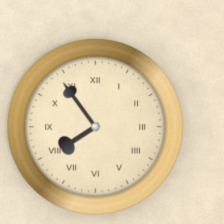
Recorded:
7.54
